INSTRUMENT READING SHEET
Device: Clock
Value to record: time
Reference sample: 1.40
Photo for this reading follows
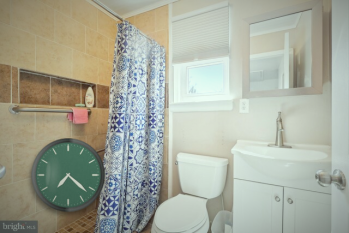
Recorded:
7.22
